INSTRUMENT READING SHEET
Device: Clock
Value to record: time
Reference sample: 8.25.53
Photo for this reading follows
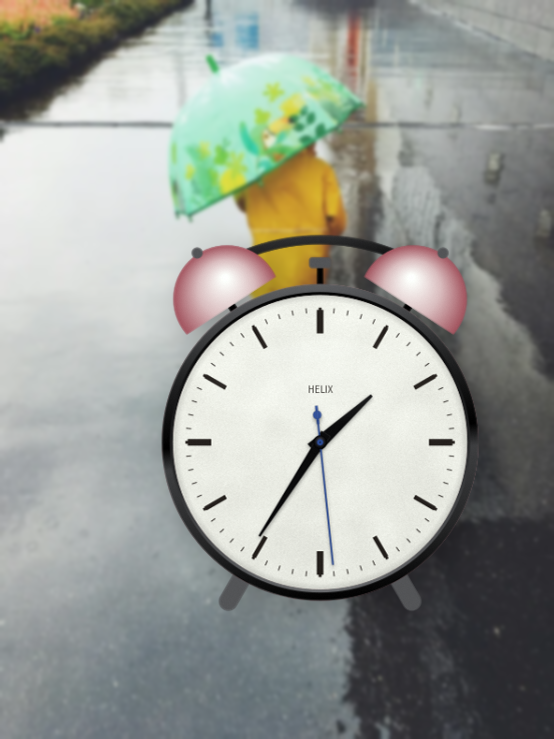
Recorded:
1.35.29
